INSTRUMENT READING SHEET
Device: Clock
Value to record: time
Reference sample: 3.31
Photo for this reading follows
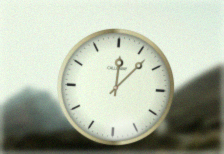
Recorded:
12.07
